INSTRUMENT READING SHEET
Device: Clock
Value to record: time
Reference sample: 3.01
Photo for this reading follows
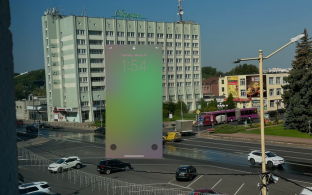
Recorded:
1.54
